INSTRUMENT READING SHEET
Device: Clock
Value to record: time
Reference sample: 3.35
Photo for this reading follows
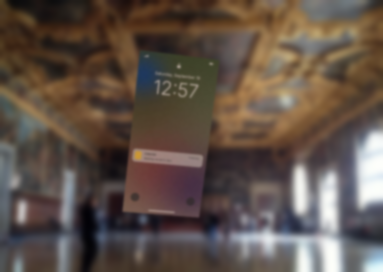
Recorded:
12.57
